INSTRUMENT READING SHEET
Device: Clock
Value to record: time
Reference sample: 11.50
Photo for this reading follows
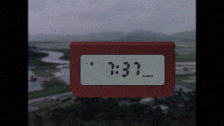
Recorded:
7.37
